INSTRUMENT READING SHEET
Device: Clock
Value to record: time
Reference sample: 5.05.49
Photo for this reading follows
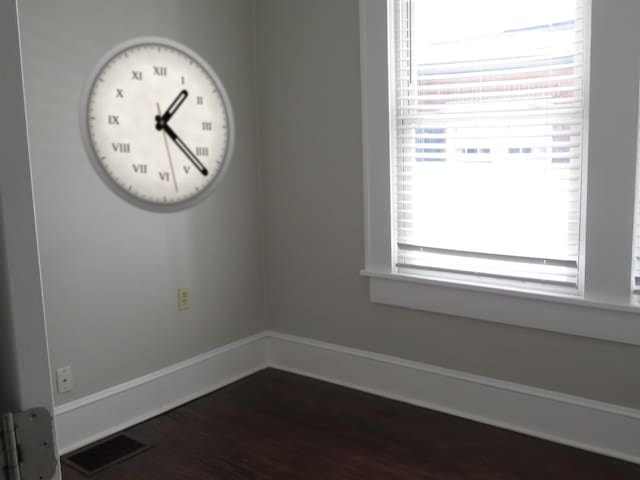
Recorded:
1.22.28
